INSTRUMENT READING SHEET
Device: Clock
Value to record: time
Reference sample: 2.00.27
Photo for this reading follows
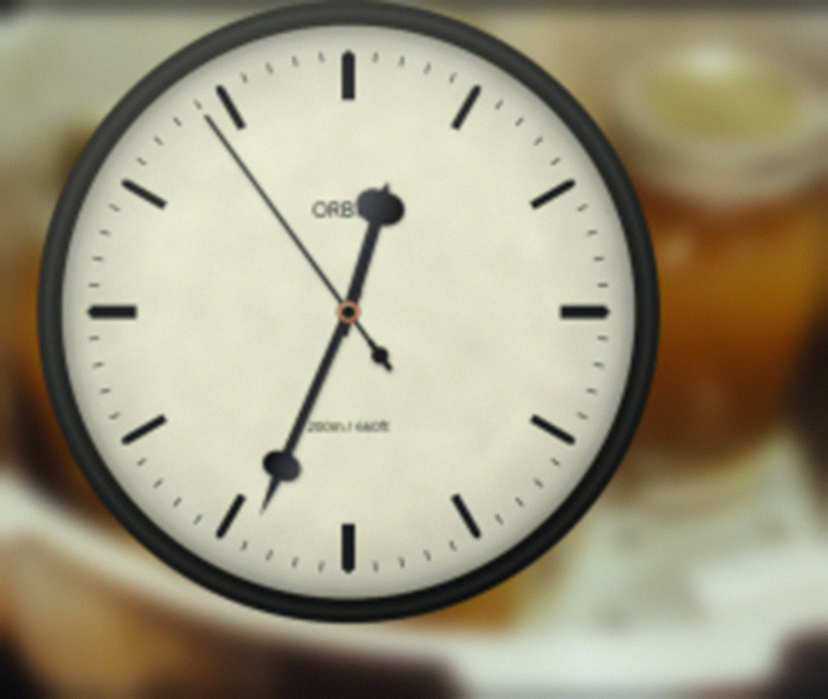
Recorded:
12.33.54
